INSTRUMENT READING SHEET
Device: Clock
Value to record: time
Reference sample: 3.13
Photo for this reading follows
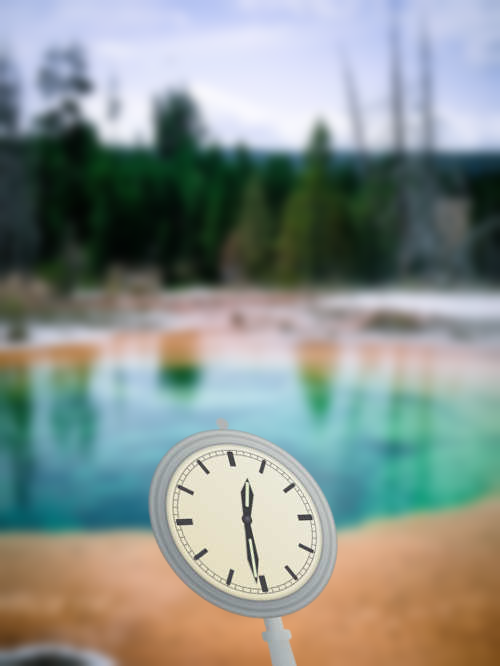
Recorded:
12.31
